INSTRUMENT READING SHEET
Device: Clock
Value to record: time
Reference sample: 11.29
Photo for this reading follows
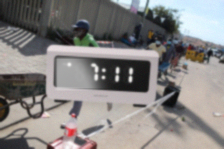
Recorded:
7.11
